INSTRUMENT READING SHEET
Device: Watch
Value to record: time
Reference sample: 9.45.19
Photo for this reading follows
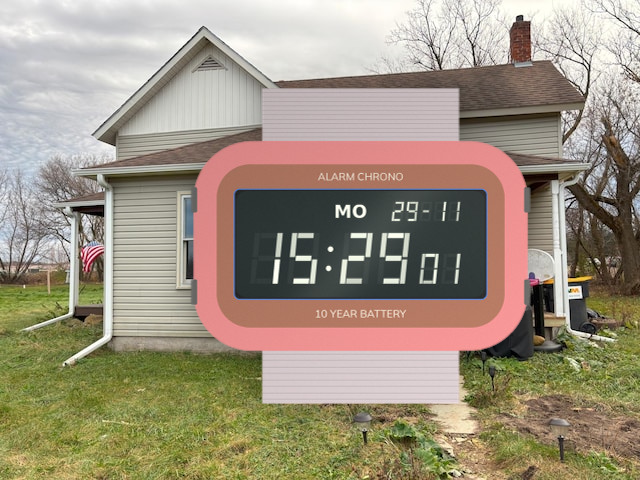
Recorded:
15.29.01
